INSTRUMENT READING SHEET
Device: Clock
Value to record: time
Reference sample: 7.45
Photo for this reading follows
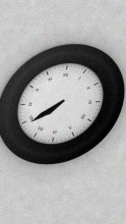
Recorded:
7.39
